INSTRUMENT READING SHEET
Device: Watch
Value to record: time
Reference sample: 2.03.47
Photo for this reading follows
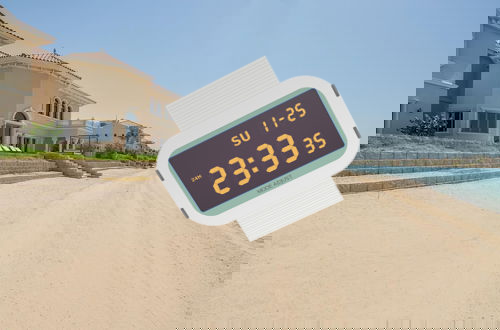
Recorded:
23.33.35
